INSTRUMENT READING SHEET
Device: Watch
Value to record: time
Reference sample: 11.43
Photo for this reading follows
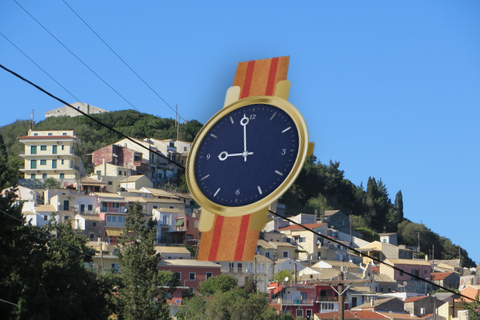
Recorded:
8.58
